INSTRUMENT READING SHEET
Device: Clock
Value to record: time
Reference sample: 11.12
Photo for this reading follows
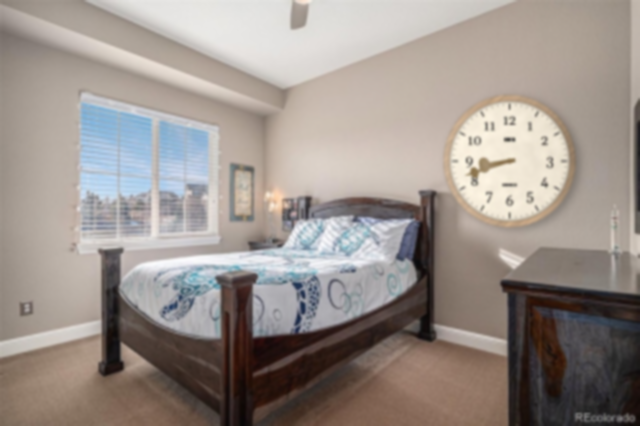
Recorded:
8.42
